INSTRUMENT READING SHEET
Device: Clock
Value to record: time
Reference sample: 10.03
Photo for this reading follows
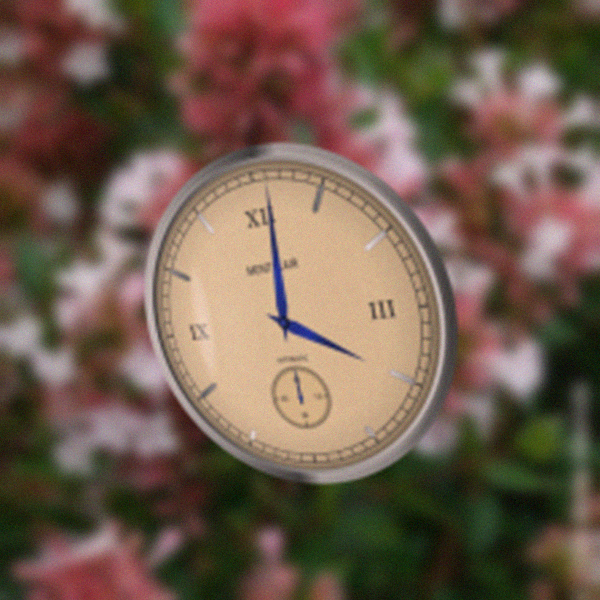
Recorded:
4.01
